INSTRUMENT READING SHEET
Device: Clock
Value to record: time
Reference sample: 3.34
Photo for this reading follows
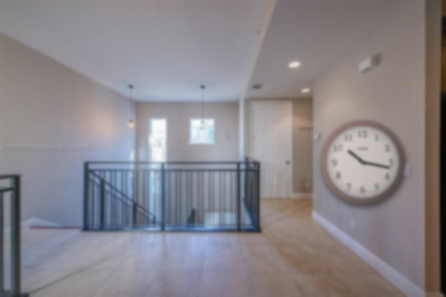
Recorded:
10.17
